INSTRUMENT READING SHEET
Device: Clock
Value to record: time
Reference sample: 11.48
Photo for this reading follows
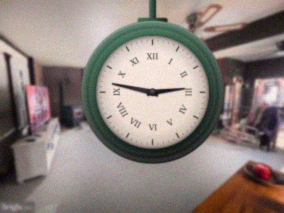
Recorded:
2.47
